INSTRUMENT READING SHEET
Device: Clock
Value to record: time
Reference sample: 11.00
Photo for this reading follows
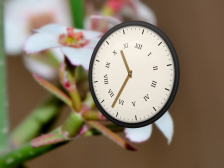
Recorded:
10.32
